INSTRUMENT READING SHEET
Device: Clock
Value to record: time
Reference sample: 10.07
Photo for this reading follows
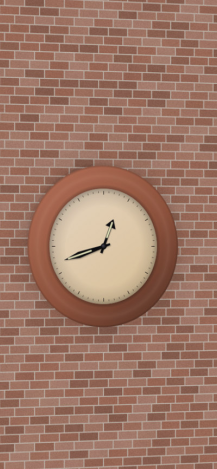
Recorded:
12.42
